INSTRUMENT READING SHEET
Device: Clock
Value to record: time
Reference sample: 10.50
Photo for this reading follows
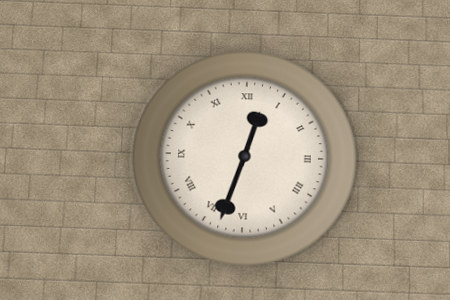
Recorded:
12.33
